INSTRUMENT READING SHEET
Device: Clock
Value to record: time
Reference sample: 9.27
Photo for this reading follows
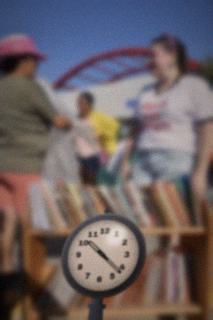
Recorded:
10.22
